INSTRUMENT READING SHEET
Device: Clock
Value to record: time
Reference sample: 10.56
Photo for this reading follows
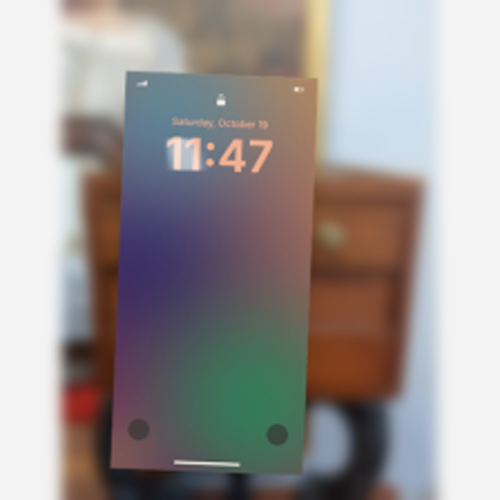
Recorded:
11.47
